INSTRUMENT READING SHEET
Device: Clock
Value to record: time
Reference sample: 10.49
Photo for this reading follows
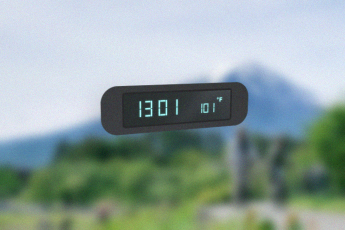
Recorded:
13.01
